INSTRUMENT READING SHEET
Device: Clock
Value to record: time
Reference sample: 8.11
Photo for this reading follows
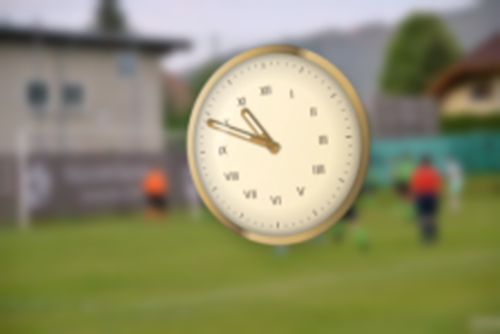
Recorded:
10.49
